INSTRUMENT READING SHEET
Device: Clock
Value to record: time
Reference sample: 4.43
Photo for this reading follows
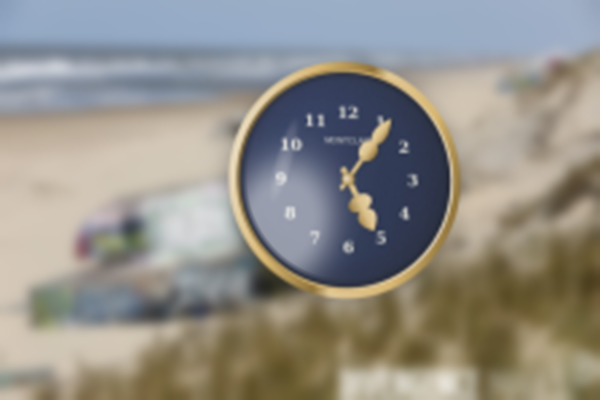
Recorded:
5.06
